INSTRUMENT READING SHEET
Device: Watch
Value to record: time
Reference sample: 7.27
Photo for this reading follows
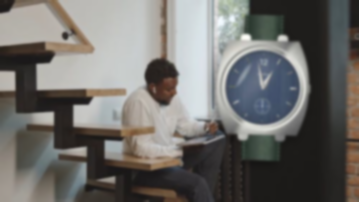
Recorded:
12.58
